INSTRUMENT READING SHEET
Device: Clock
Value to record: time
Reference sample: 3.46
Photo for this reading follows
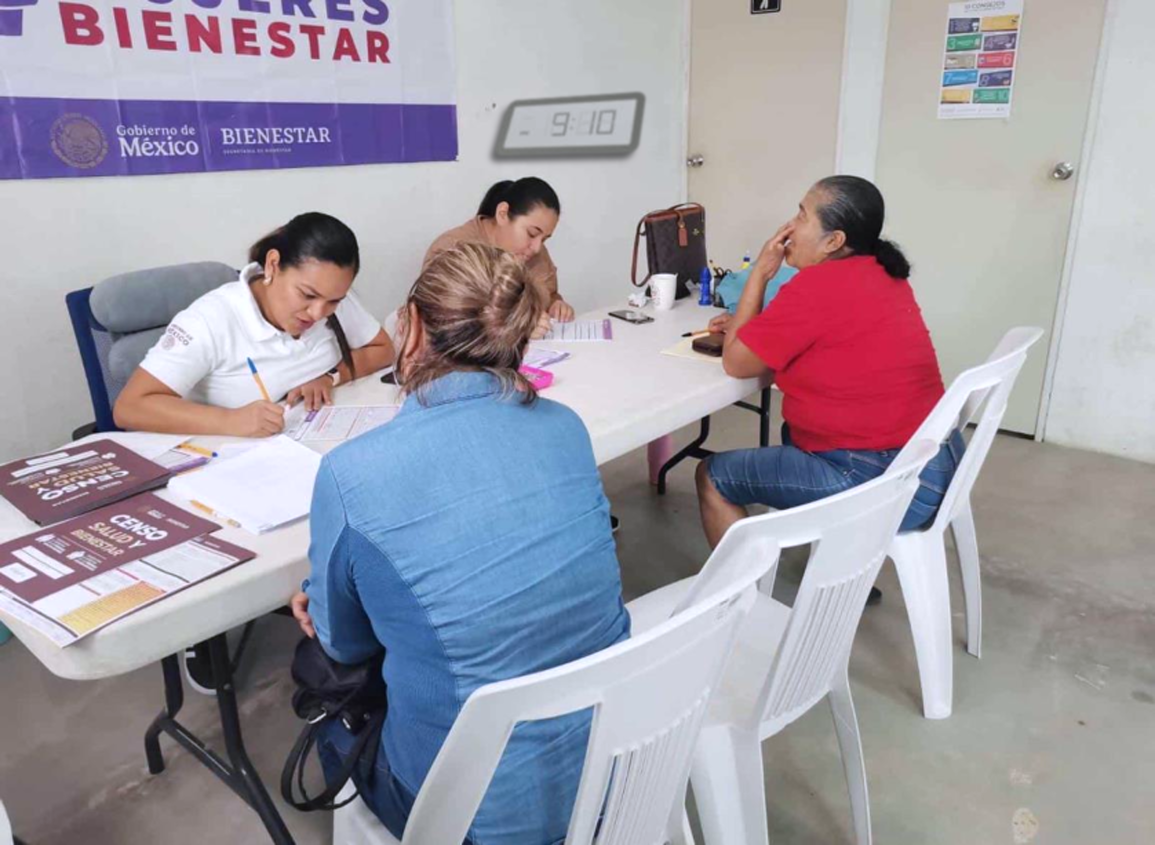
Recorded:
9.10
